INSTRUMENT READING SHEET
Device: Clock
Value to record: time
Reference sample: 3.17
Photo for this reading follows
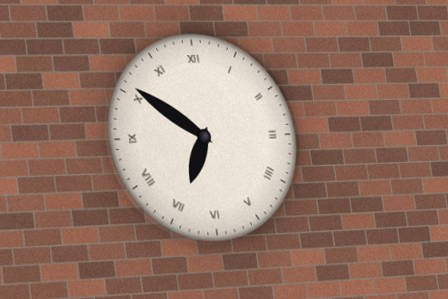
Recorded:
6.51
